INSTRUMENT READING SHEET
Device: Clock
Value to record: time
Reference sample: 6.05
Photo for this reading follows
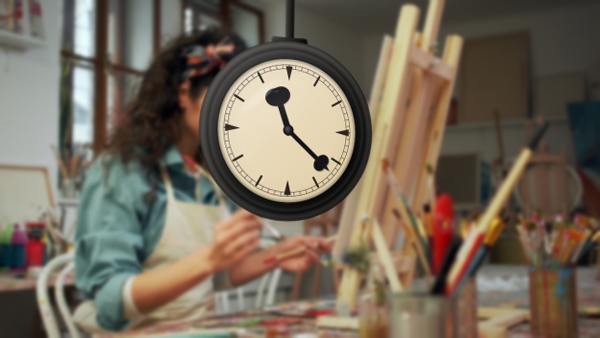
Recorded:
11.22
